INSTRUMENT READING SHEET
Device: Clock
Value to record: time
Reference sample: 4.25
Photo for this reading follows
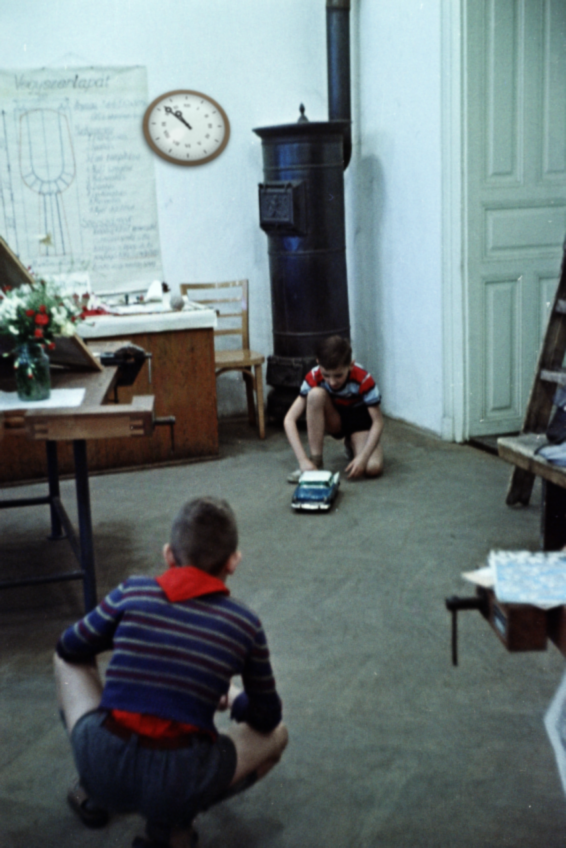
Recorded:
10.52
